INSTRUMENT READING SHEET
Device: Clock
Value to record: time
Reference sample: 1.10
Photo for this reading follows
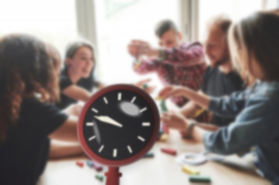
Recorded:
9.48
